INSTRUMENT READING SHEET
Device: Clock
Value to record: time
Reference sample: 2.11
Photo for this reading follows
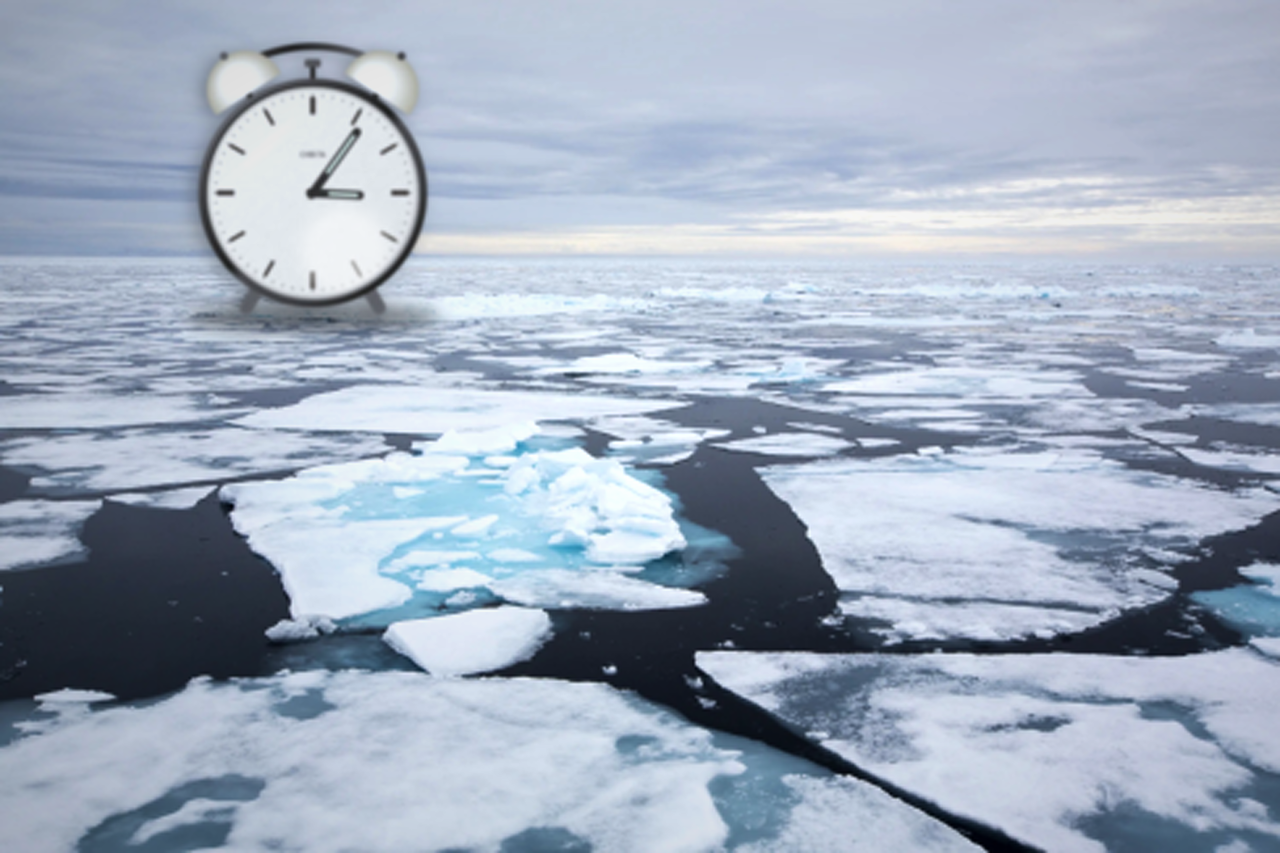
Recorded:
3.06
